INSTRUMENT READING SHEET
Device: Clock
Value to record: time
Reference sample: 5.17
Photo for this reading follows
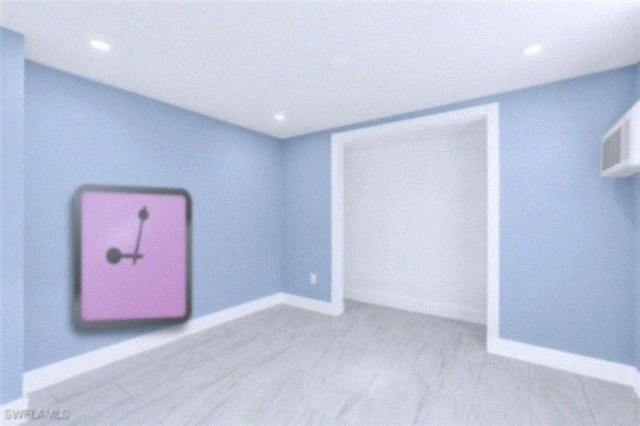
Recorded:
9.02
